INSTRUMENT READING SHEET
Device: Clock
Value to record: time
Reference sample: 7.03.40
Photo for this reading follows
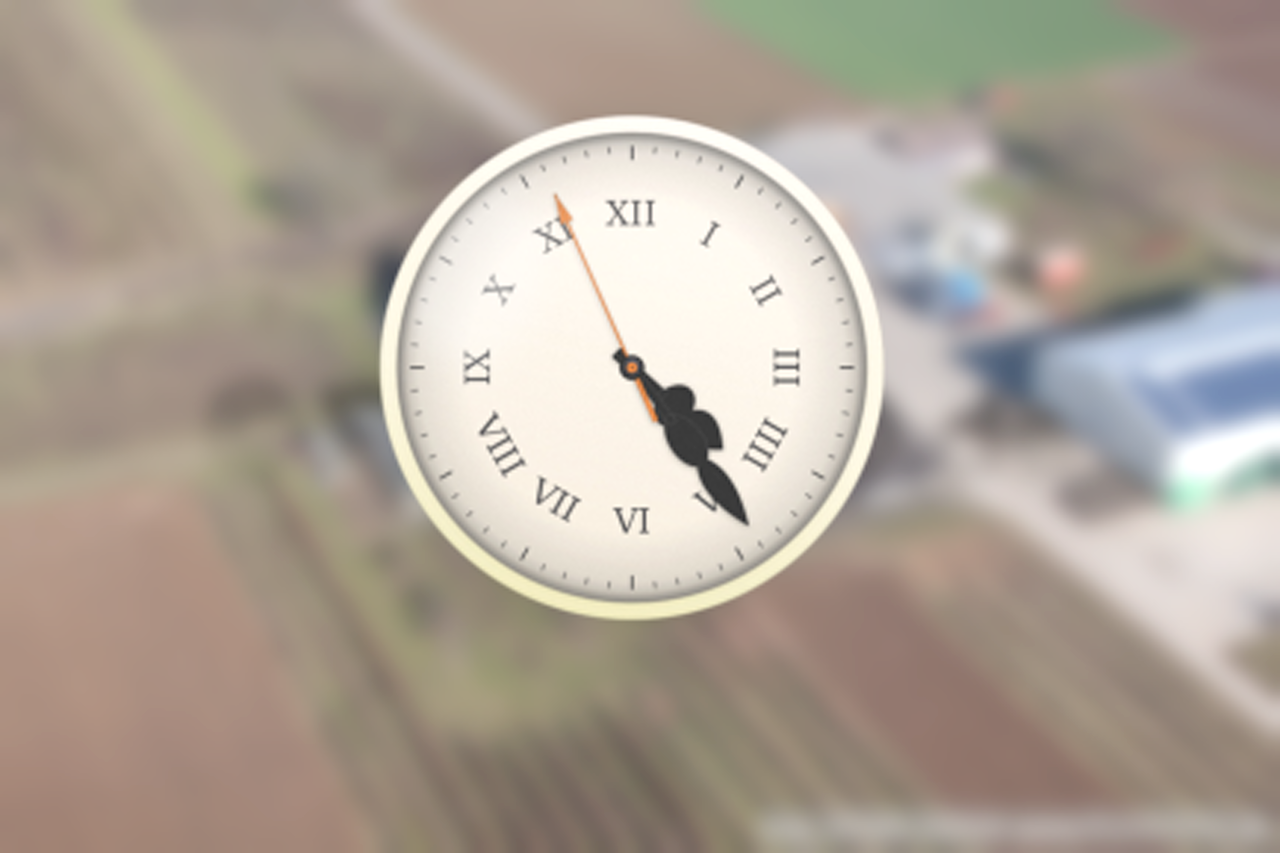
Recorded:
4.23.56
